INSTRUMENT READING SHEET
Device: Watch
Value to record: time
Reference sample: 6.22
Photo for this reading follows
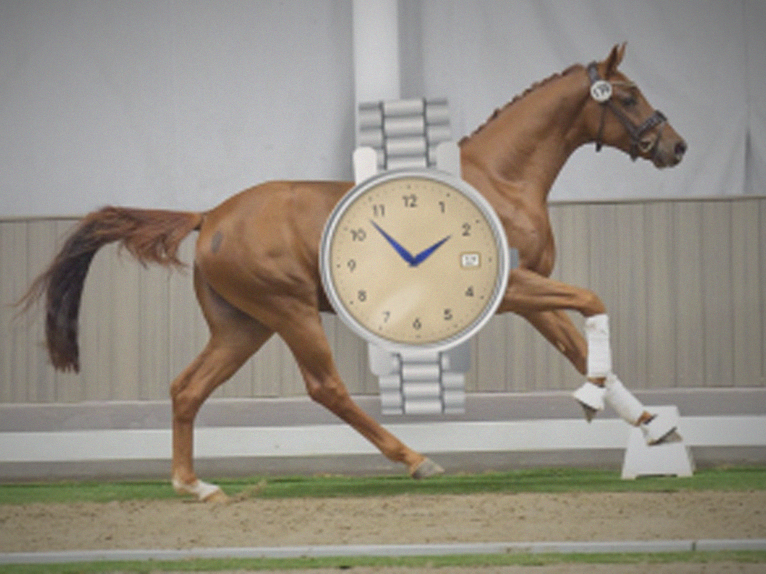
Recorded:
1.53
